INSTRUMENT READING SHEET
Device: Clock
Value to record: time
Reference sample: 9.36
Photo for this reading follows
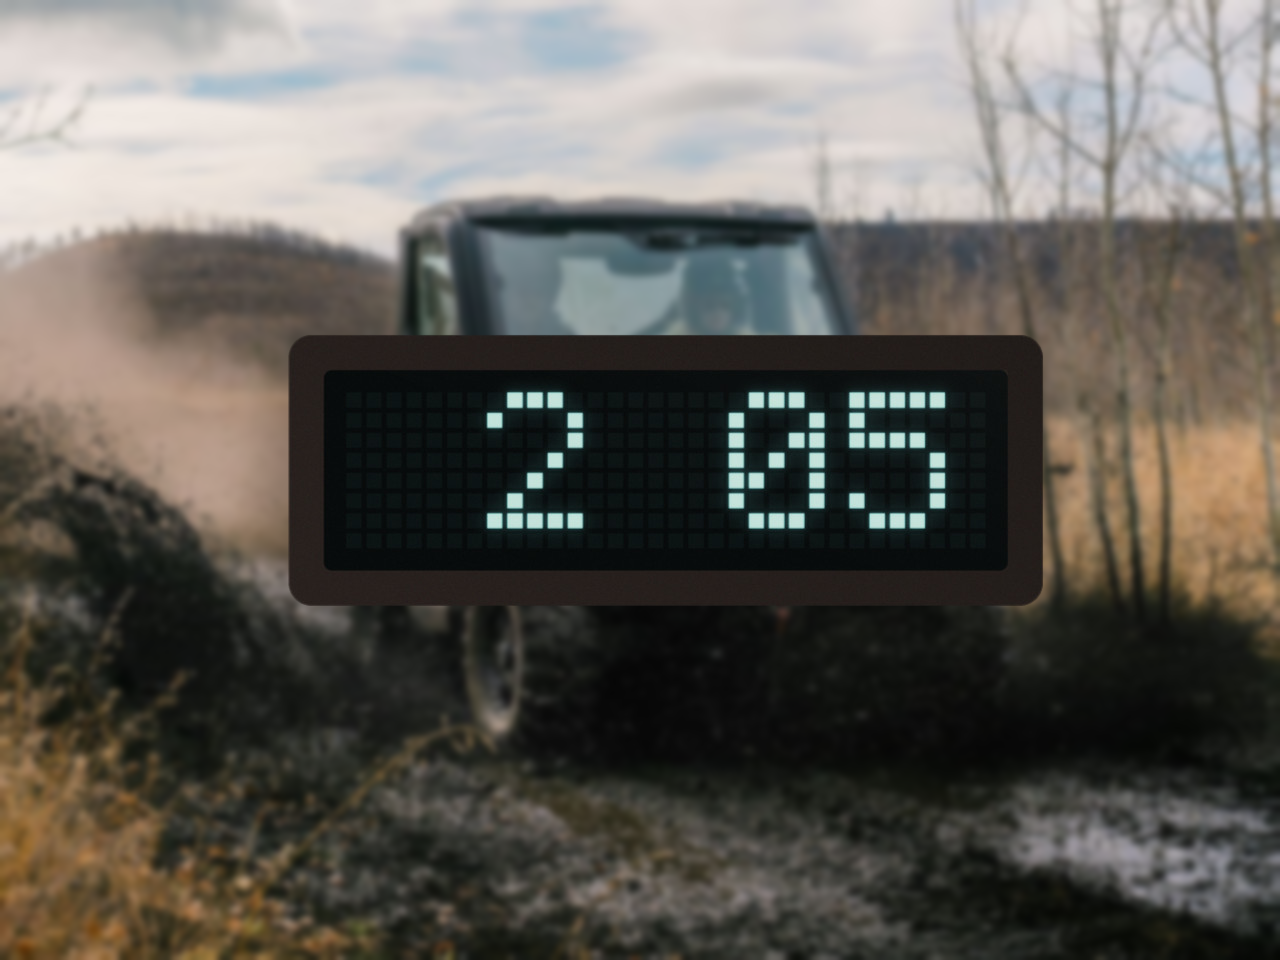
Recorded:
2.05
